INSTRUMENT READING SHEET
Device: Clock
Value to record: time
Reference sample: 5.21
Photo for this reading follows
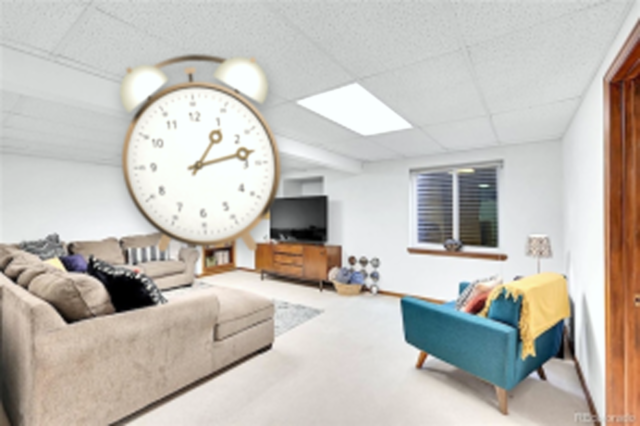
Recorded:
1.13
